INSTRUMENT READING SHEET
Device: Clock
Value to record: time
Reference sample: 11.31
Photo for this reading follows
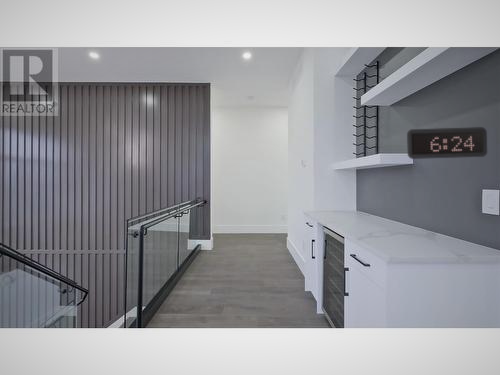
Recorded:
6.24
